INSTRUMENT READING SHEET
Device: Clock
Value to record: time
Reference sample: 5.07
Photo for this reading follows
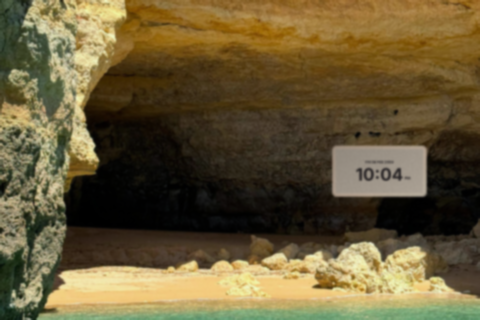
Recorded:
10.04
